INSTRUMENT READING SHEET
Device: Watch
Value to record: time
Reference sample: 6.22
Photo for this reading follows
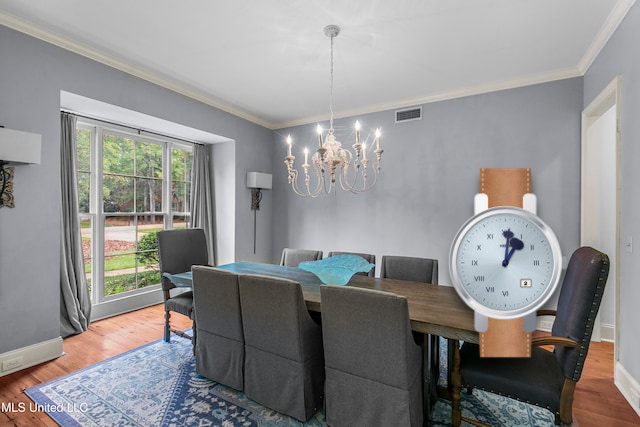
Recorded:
1.01
